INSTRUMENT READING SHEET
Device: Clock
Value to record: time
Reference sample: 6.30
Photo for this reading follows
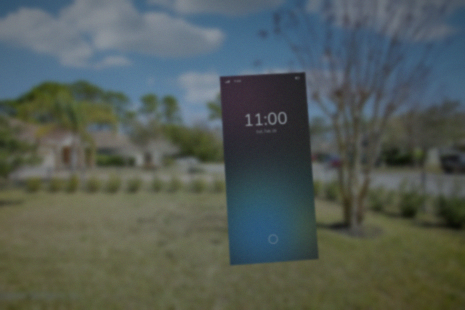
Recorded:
11.00
